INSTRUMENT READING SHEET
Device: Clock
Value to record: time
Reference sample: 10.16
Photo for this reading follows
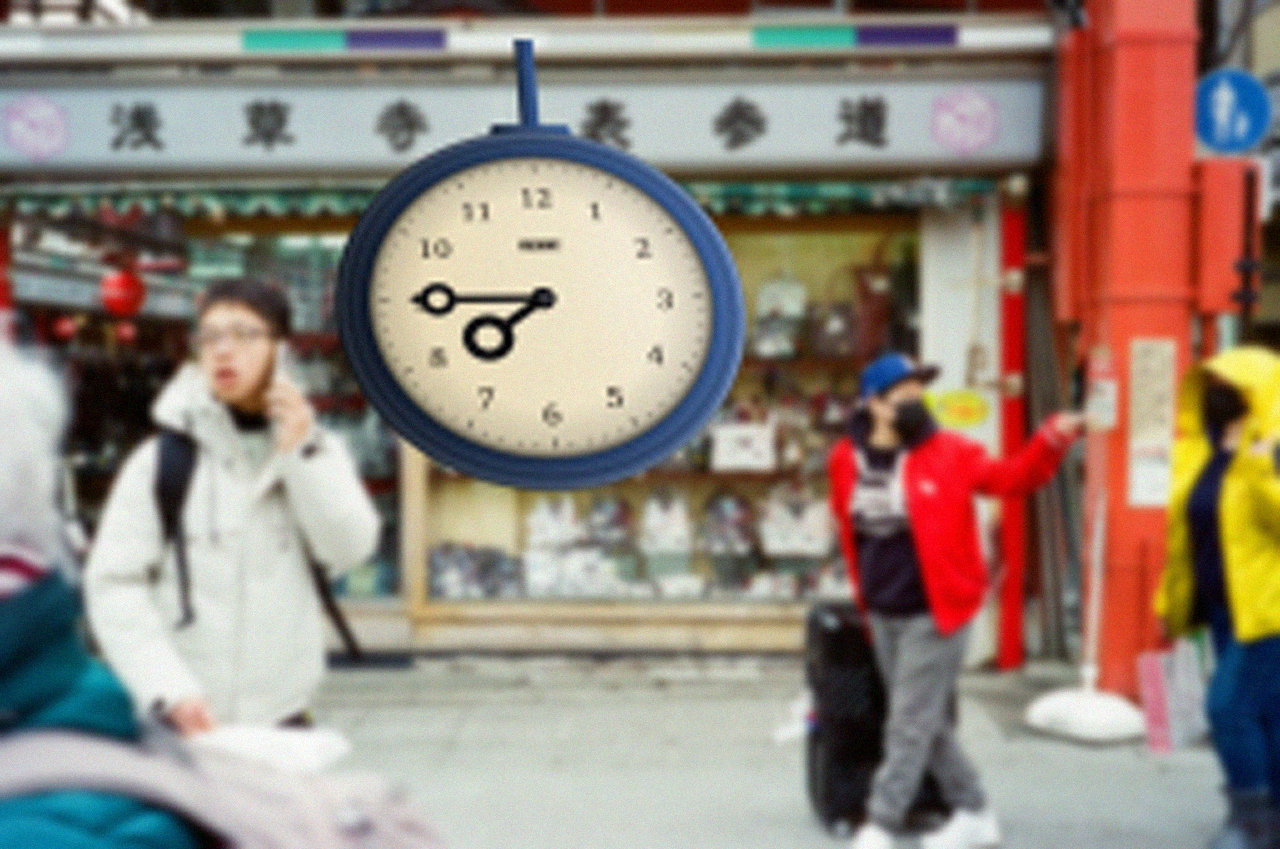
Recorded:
7.45
